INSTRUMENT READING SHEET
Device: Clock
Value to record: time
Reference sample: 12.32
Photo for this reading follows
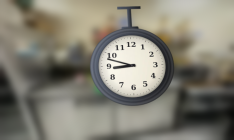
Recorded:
8.48
